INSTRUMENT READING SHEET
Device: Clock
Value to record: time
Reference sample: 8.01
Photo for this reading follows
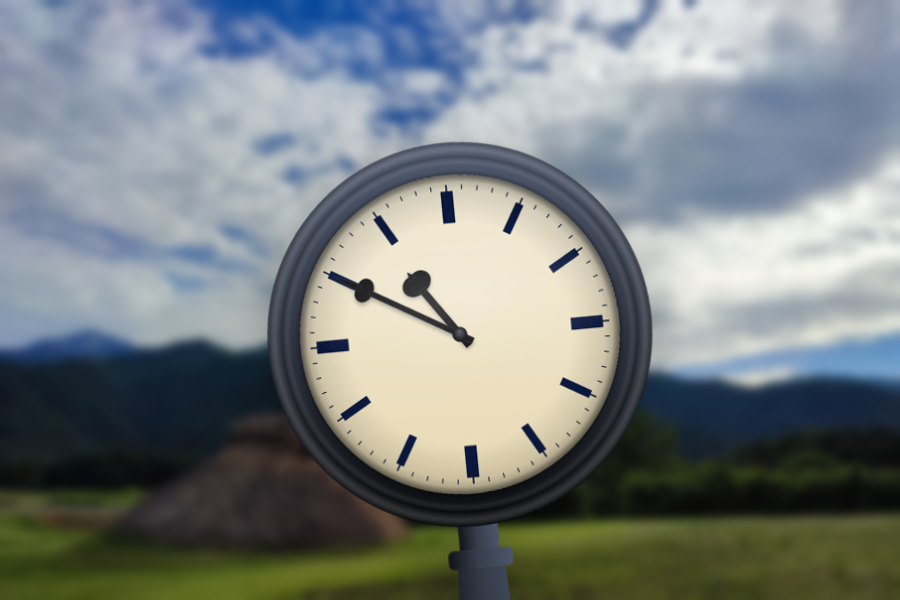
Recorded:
10.50
